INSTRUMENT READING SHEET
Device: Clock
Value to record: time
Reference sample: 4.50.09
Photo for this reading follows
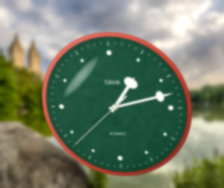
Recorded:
1.12.38
